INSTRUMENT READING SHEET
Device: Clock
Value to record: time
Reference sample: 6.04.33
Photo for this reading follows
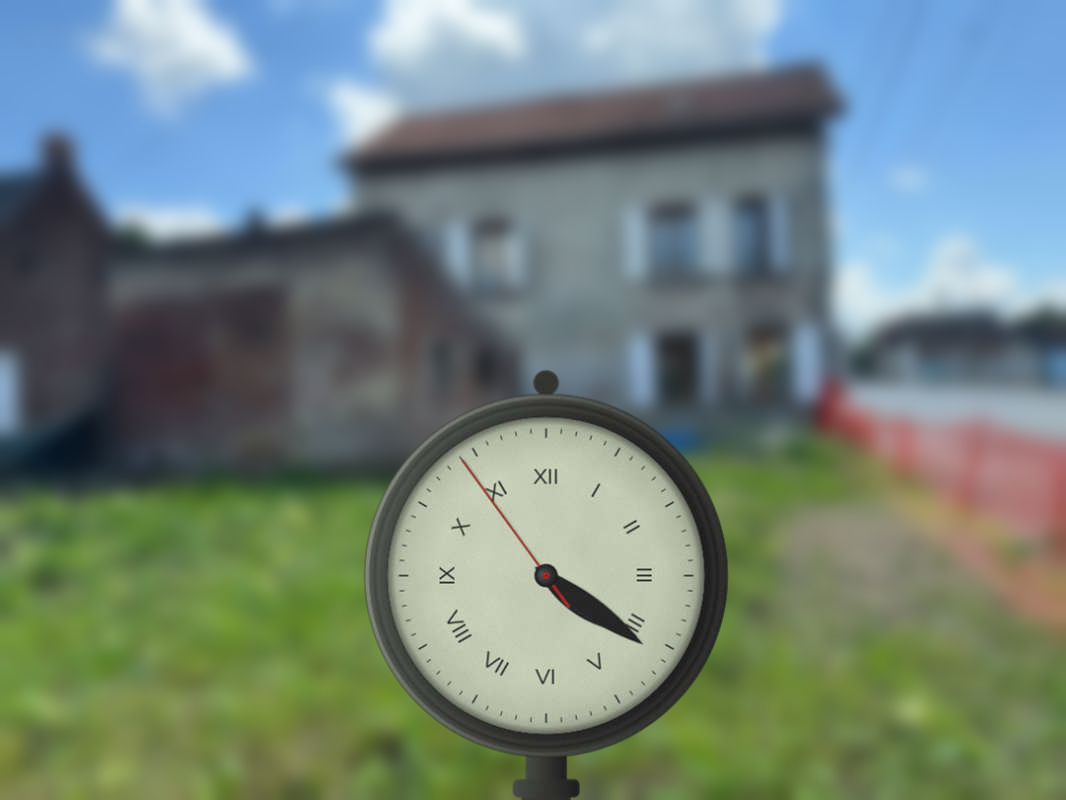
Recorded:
4.20.54
